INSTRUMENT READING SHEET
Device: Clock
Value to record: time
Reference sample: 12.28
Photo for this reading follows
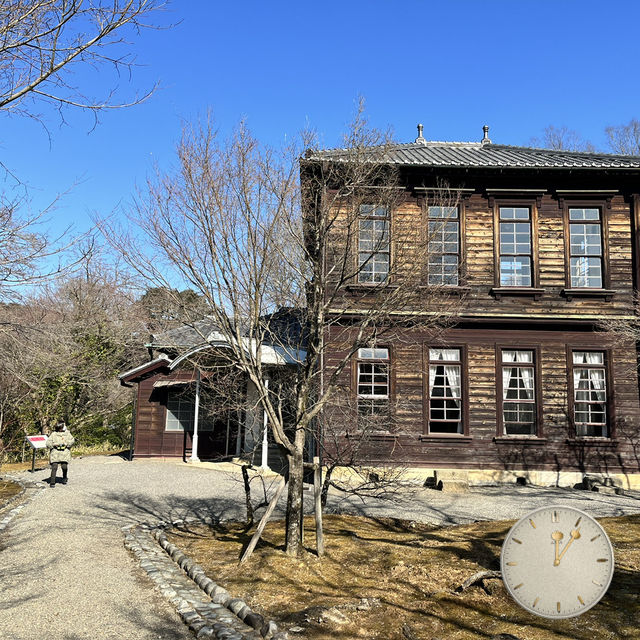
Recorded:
12.06
